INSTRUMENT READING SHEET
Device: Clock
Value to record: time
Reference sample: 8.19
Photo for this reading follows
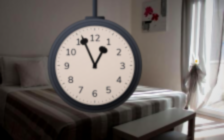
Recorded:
12.56
